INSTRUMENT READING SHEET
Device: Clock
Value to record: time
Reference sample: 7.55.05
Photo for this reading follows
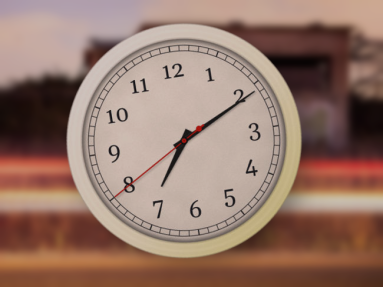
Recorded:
7.10.40
